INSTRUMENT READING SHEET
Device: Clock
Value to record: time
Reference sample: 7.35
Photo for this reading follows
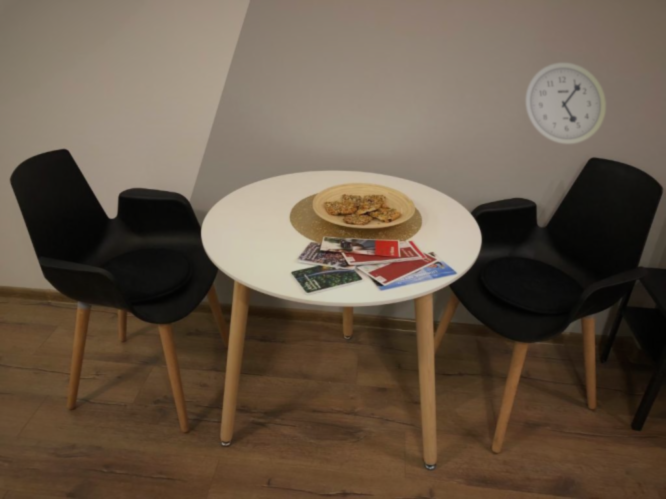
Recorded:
5.07
